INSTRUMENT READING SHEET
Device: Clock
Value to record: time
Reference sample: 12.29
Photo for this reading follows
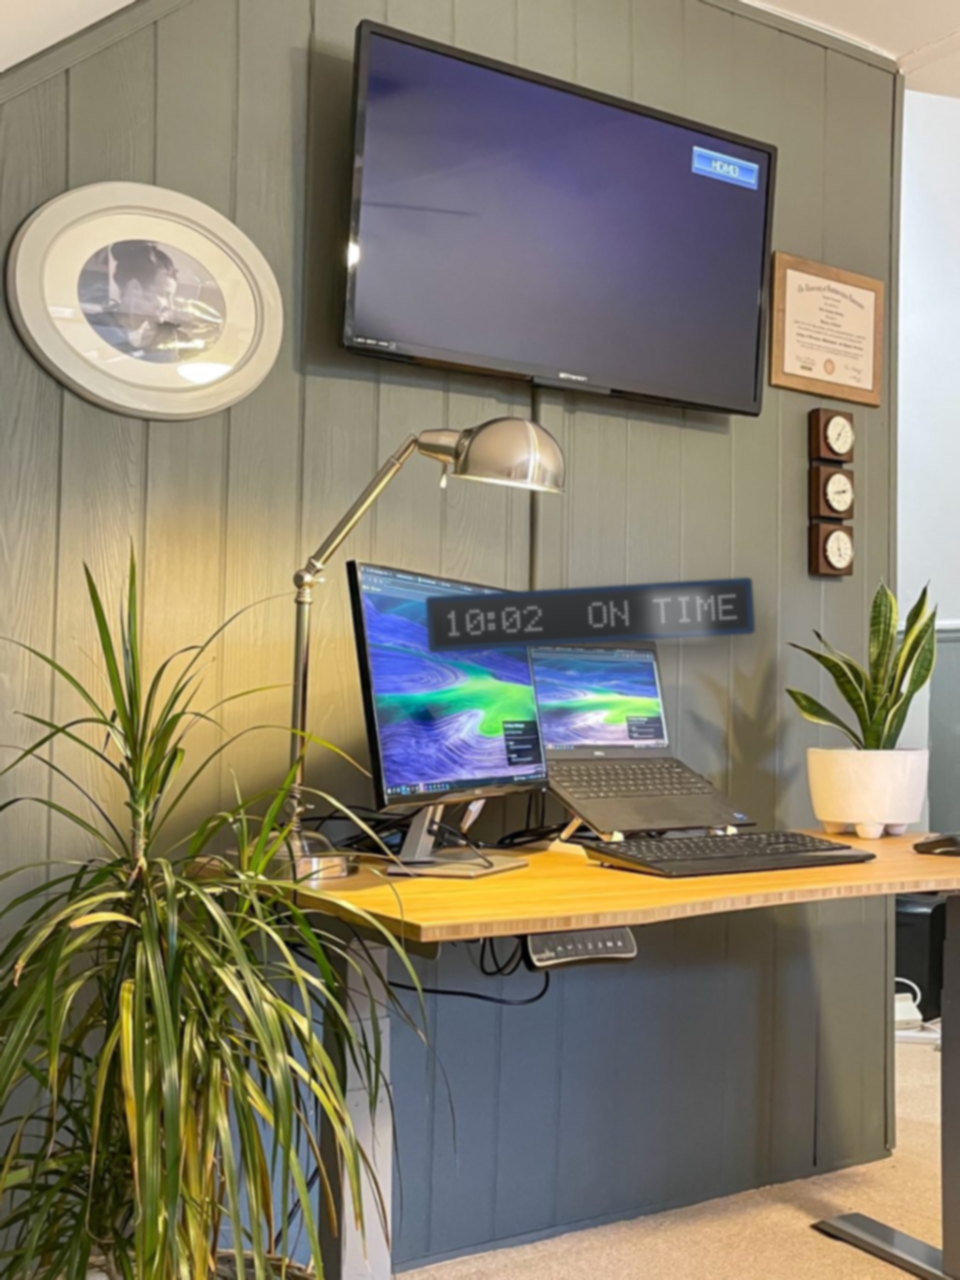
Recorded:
10.02
